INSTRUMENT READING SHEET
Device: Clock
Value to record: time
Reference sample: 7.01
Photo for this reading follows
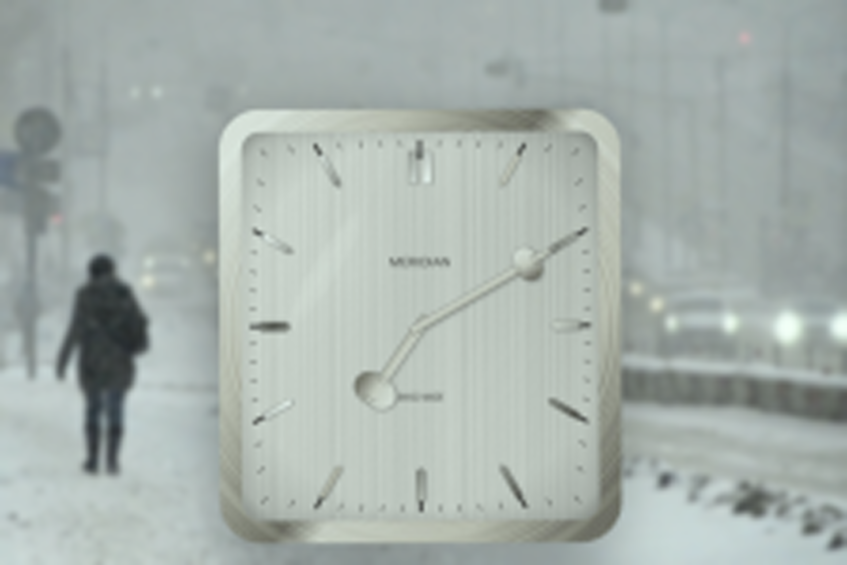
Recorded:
7.10
